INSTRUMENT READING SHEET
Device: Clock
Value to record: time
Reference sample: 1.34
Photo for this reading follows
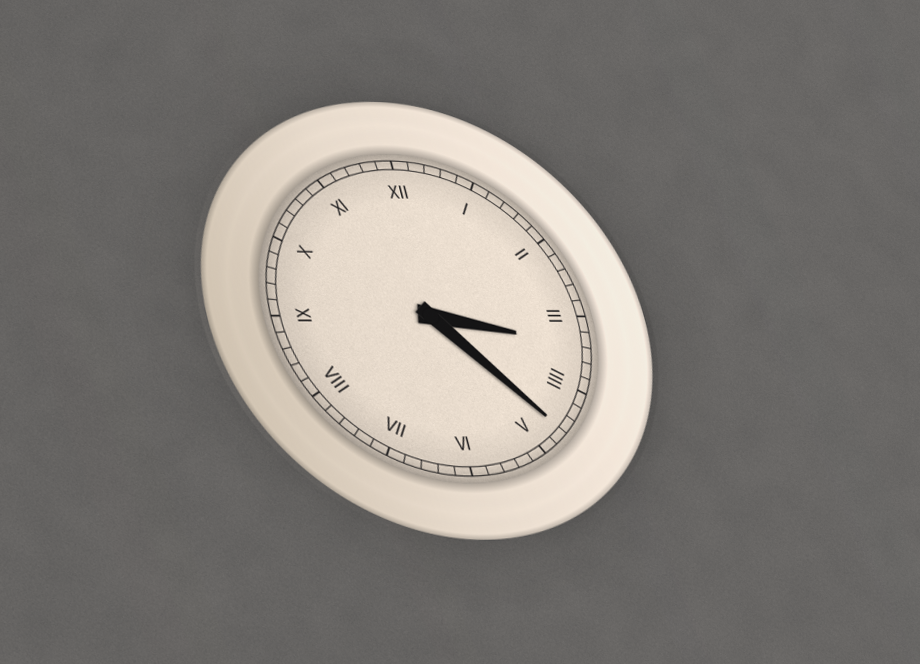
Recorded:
3.23
